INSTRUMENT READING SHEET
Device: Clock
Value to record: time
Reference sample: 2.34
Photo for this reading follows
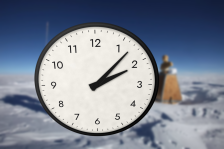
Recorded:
2.07
